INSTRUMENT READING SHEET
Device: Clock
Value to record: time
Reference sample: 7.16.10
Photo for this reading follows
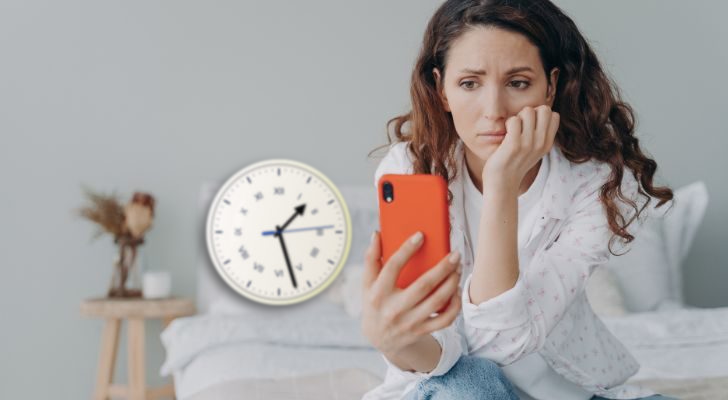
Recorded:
1.27.14
